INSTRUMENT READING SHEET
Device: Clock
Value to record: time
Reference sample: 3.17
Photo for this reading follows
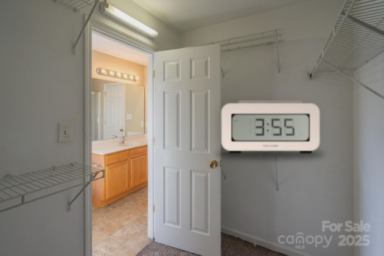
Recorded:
3.55
